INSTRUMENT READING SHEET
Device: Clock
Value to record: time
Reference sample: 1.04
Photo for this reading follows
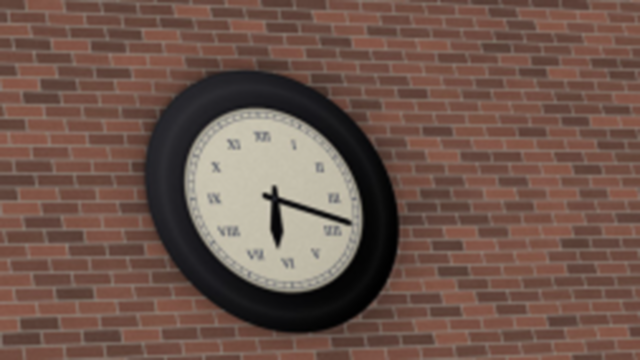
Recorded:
6.18
